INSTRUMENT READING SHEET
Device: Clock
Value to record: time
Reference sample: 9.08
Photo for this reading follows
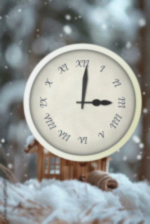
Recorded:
3.01
